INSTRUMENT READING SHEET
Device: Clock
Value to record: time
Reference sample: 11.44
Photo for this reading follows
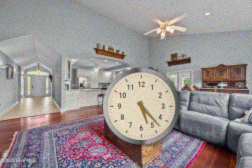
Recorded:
5.23
